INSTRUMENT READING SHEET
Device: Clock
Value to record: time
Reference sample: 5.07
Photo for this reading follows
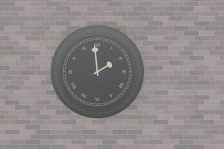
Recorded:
1.59
